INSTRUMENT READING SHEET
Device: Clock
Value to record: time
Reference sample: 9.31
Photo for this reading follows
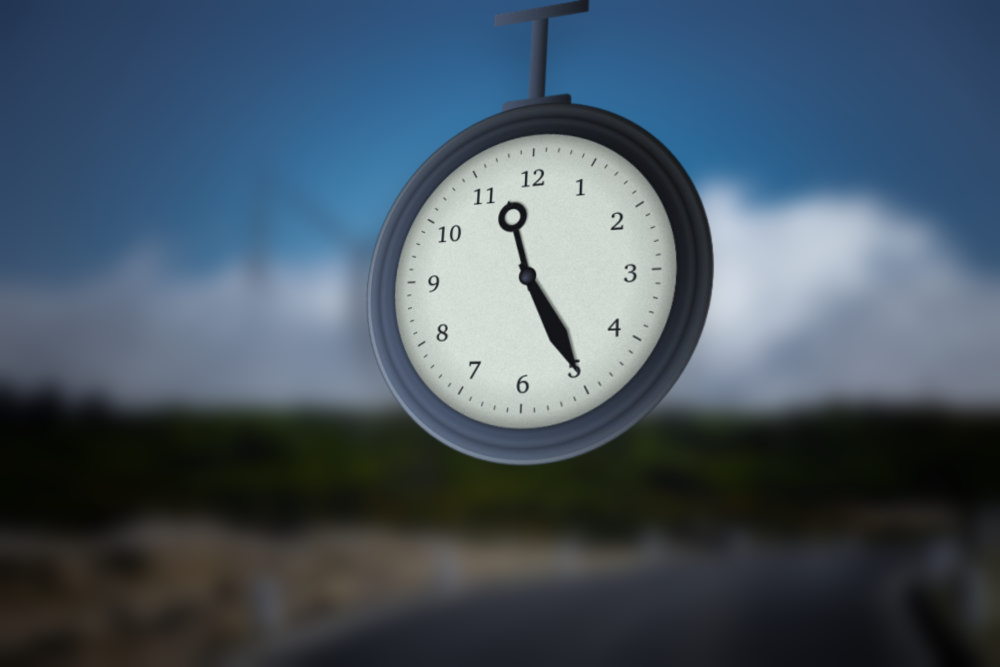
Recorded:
11.25
